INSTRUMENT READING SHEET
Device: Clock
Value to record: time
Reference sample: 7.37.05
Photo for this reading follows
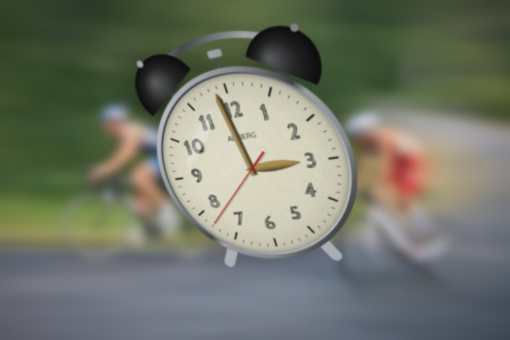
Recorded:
2.58.38
